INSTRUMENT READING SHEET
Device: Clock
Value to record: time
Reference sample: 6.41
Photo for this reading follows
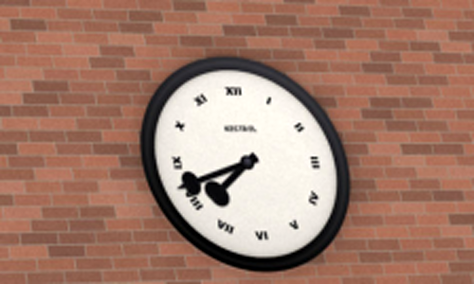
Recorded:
7.42
